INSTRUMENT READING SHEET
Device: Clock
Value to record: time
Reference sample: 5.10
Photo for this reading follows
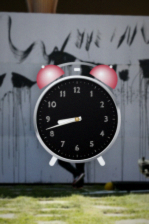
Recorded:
8.42
